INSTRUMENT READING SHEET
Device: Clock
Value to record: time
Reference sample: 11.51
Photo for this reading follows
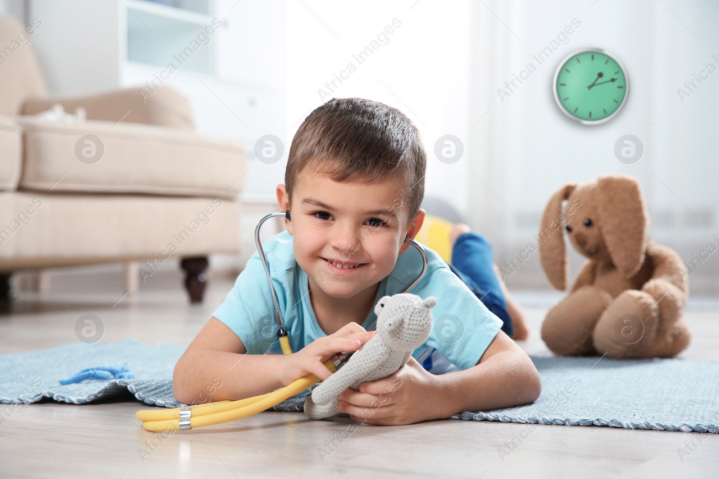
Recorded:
1.12
